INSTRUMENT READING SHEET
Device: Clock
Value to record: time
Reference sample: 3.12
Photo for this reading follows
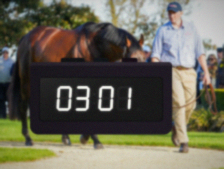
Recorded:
3.01
